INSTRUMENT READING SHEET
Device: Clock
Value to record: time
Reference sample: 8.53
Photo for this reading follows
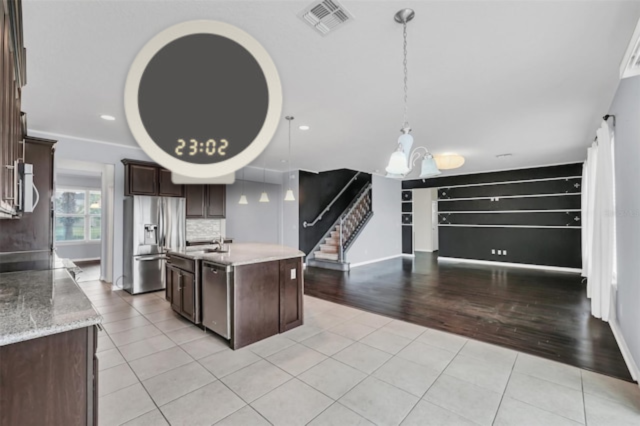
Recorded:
23.02
